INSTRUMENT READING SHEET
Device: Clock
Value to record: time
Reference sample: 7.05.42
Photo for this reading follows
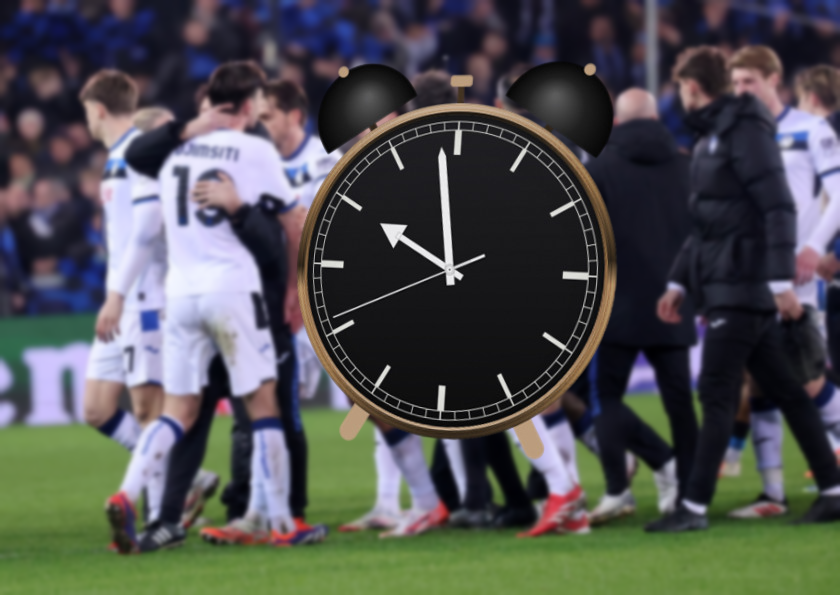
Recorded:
9.58.41
